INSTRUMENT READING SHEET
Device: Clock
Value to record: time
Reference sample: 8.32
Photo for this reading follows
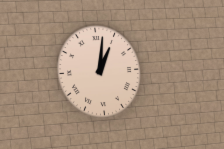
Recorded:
1.02
